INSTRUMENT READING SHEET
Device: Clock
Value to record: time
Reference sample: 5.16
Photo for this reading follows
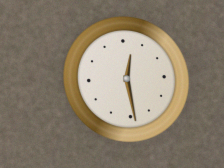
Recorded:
12.29
